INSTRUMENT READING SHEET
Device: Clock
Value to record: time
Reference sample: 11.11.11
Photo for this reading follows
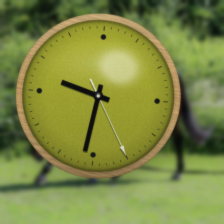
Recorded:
9.31.25
